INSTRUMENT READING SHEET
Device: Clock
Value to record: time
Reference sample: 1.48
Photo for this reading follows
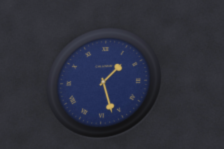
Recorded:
1.27
